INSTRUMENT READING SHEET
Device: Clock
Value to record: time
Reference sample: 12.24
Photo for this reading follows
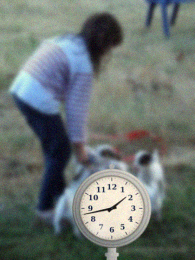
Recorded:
1.43
